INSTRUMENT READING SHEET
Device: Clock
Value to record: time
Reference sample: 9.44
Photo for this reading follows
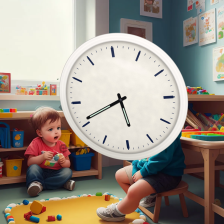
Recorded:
5.41
